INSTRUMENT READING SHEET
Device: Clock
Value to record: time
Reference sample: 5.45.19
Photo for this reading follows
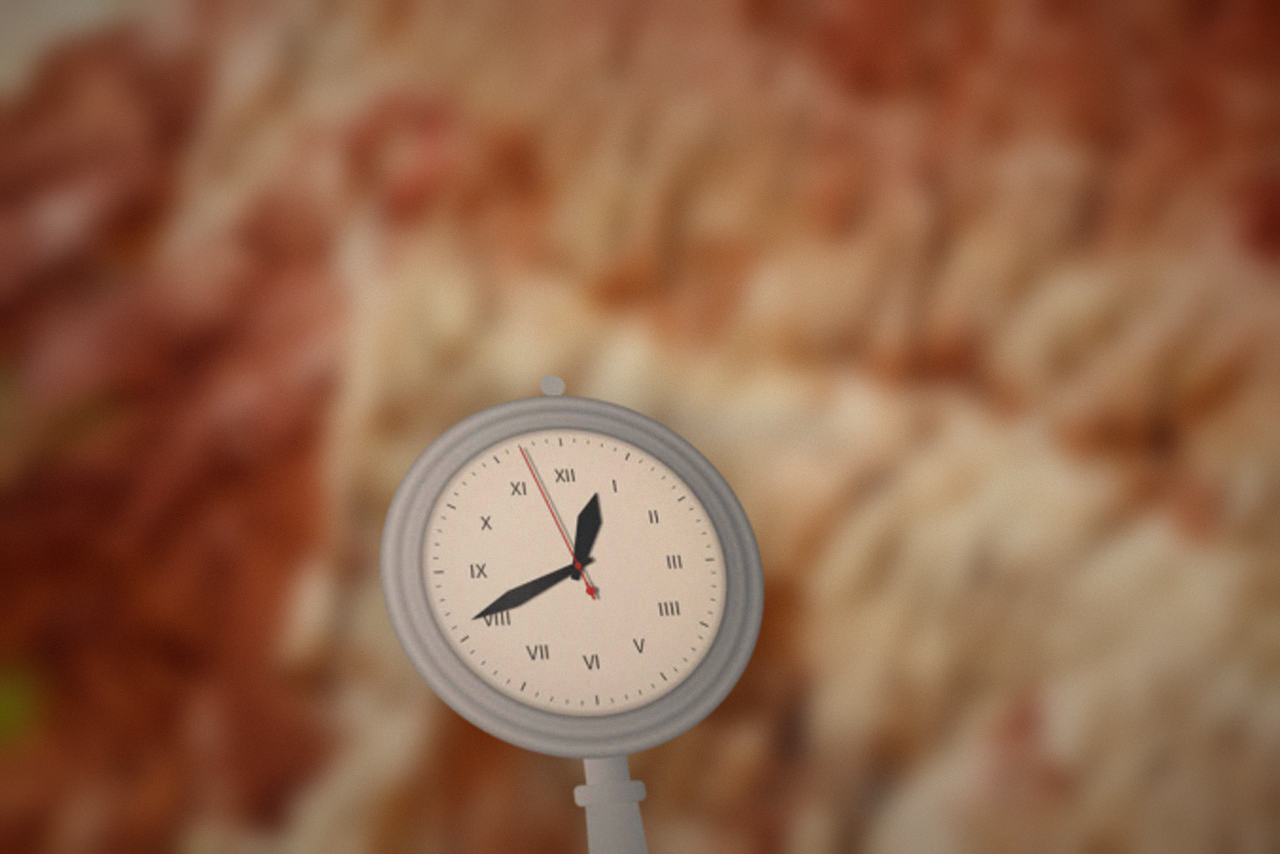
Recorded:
12.40.57
